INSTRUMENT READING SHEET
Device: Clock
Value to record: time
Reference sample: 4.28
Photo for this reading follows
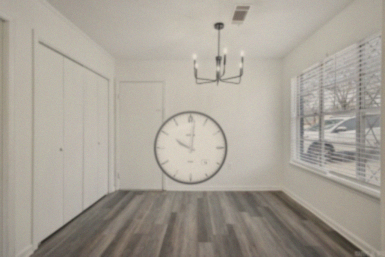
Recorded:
10.01
